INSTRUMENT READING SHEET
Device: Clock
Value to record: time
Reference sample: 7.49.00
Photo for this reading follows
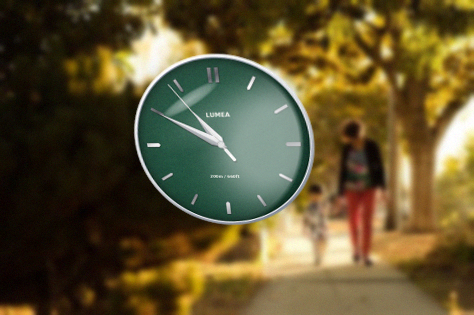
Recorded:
10.49.54
